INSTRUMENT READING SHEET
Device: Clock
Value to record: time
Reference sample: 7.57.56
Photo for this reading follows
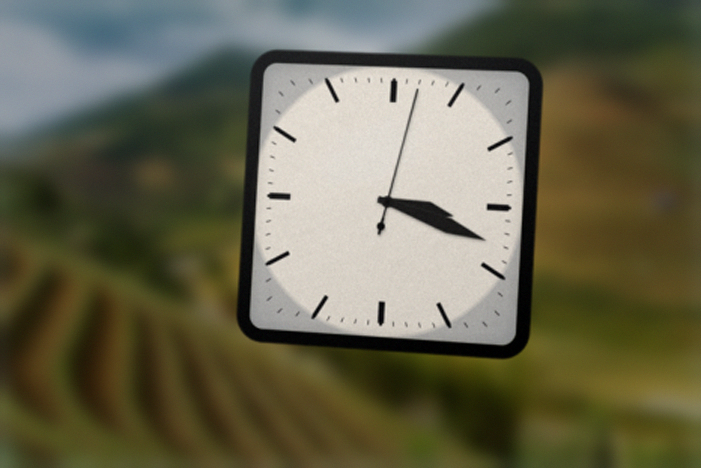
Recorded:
3.18.02
